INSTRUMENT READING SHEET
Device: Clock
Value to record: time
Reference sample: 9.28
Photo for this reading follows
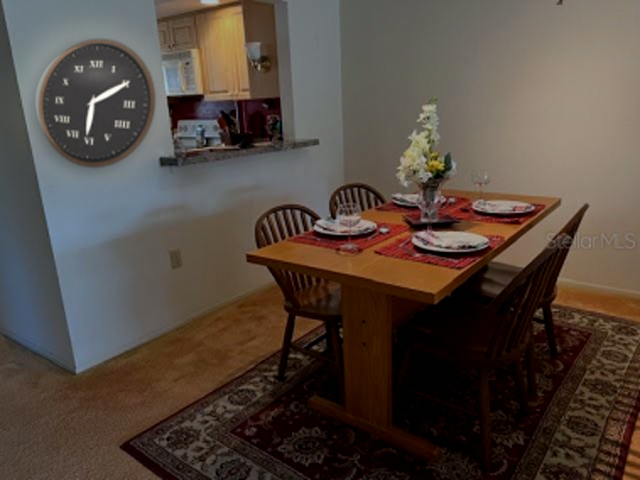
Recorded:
6.10
